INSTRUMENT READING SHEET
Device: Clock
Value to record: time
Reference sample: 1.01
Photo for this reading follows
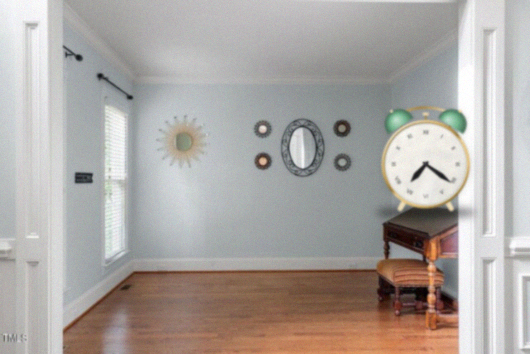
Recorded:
7.21
